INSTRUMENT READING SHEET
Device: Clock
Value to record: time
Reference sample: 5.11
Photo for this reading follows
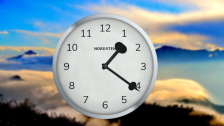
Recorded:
1.21
